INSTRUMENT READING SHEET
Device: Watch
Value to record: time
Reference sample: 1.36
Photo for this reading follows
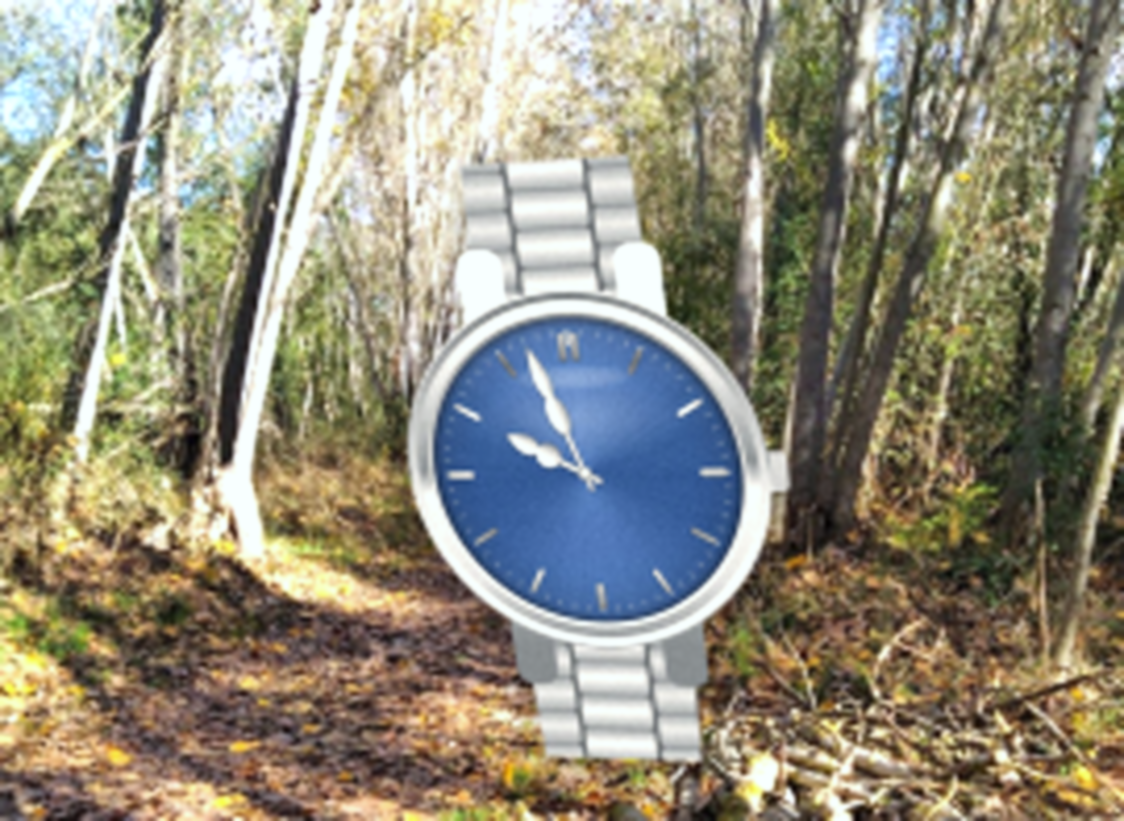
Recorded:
9.57
